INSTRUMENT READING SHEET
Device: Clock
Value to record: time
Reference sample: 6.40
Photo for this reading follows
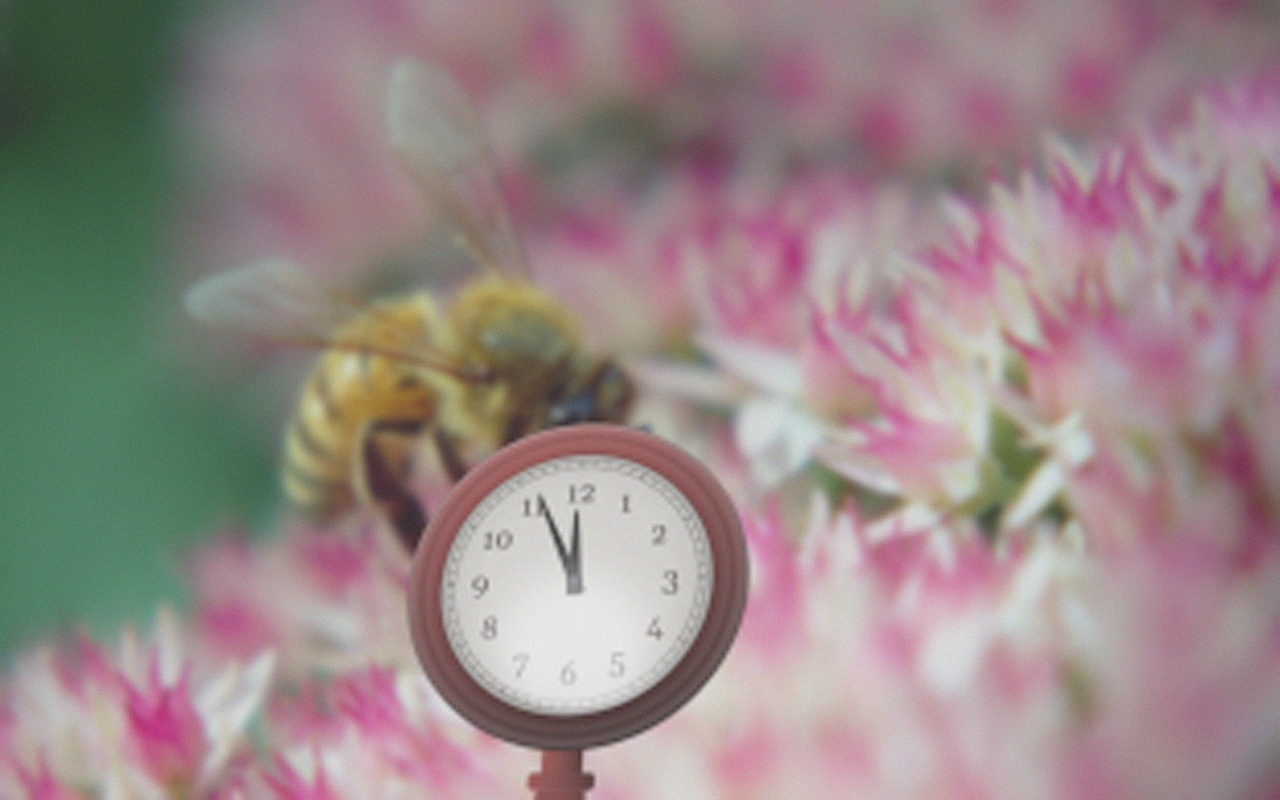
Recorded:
11.56
